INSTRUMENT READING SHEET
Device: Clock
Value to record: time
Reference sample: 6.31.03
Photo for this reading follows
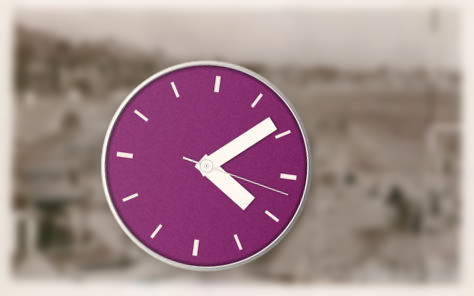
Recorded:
4.08.17
